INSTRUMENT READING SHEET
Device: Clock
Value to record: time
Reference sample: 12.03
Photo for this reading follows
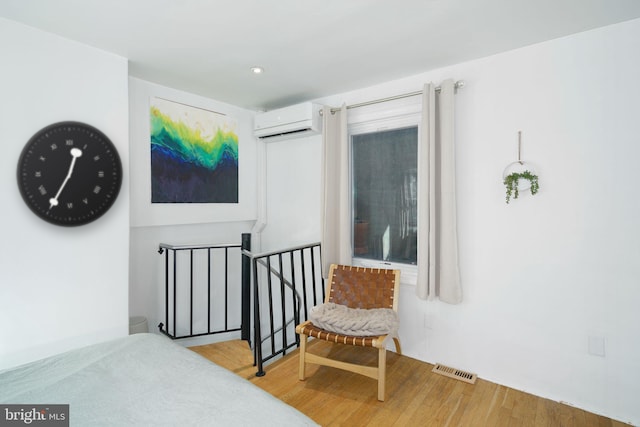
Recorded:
12.35
